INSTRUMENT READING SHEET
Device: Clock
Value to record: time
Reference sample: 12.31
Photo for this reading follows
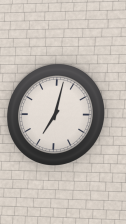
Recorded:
7.02
